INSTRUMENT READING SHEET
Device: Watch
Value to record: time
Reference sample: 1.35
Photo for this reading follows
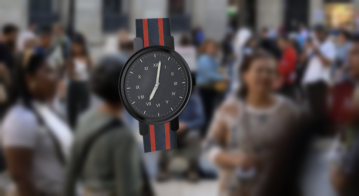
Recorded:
7.02
